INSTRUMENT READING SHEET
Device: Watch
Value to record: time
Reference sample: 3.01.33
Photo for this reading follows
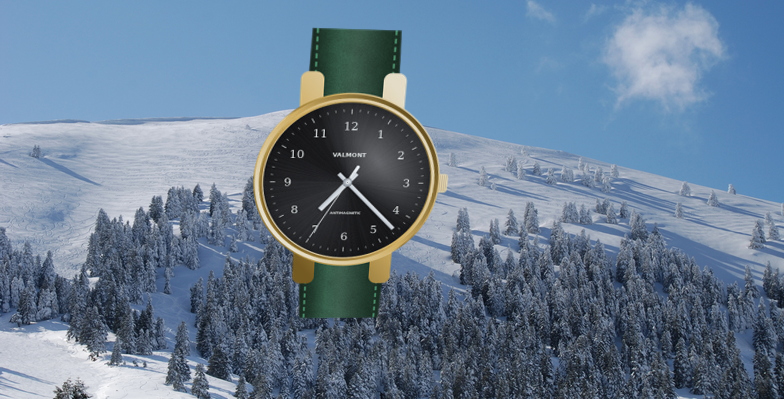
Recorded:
7.22.35
